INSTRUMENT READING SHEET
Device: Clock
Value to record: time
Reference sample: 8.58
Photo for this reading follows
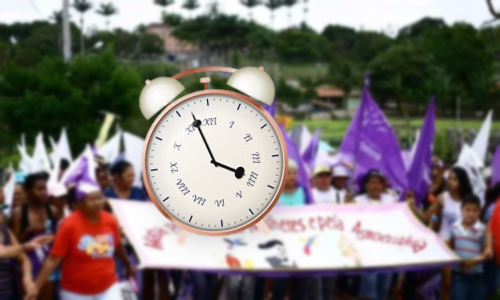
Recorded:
3.57
